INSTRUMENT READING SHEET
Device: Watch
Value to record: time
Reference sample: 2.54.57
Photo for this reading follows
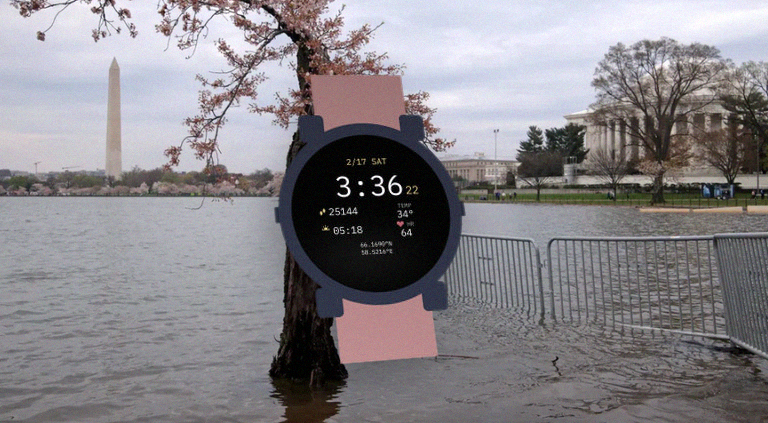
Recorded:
3.36.22
